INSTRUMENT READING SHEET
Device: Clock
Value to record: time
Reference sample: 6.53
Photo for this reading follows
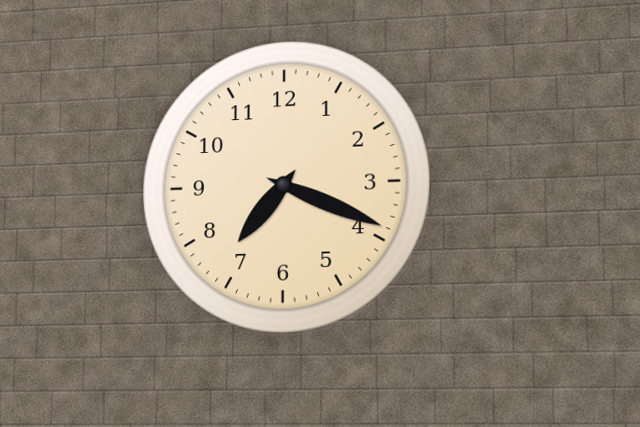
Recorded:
7.19
